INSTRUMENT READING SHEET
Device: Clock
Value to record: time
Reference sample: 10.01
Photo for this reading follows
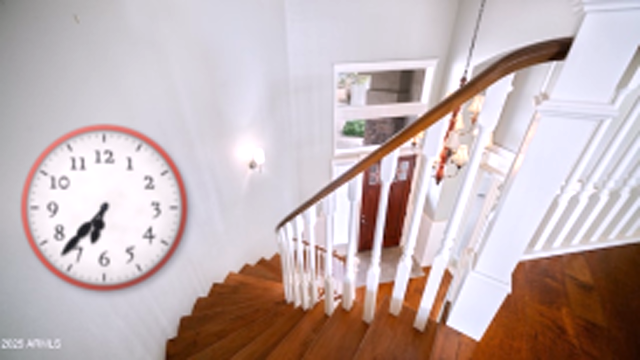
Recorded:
6.37
